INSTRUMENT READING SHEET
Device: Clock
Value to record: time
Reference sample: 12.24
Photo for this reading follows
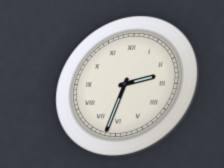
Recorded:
2.32
